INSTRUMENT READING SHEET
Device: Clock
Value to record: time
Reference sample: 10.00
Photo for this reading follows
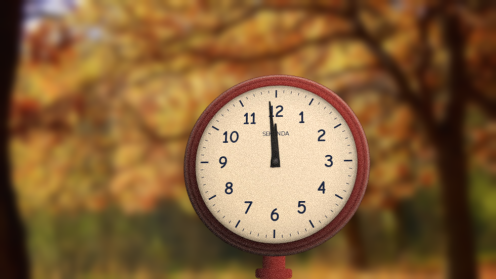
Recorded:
11.59
